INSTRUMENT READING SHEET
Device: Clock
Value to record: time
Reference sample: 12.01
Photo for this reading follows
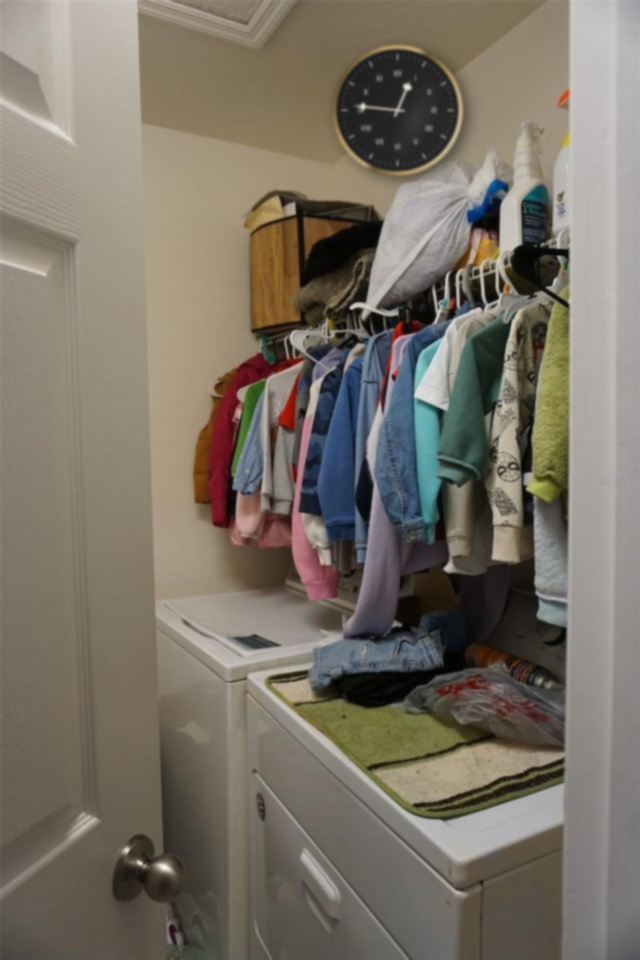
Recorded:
12.46
